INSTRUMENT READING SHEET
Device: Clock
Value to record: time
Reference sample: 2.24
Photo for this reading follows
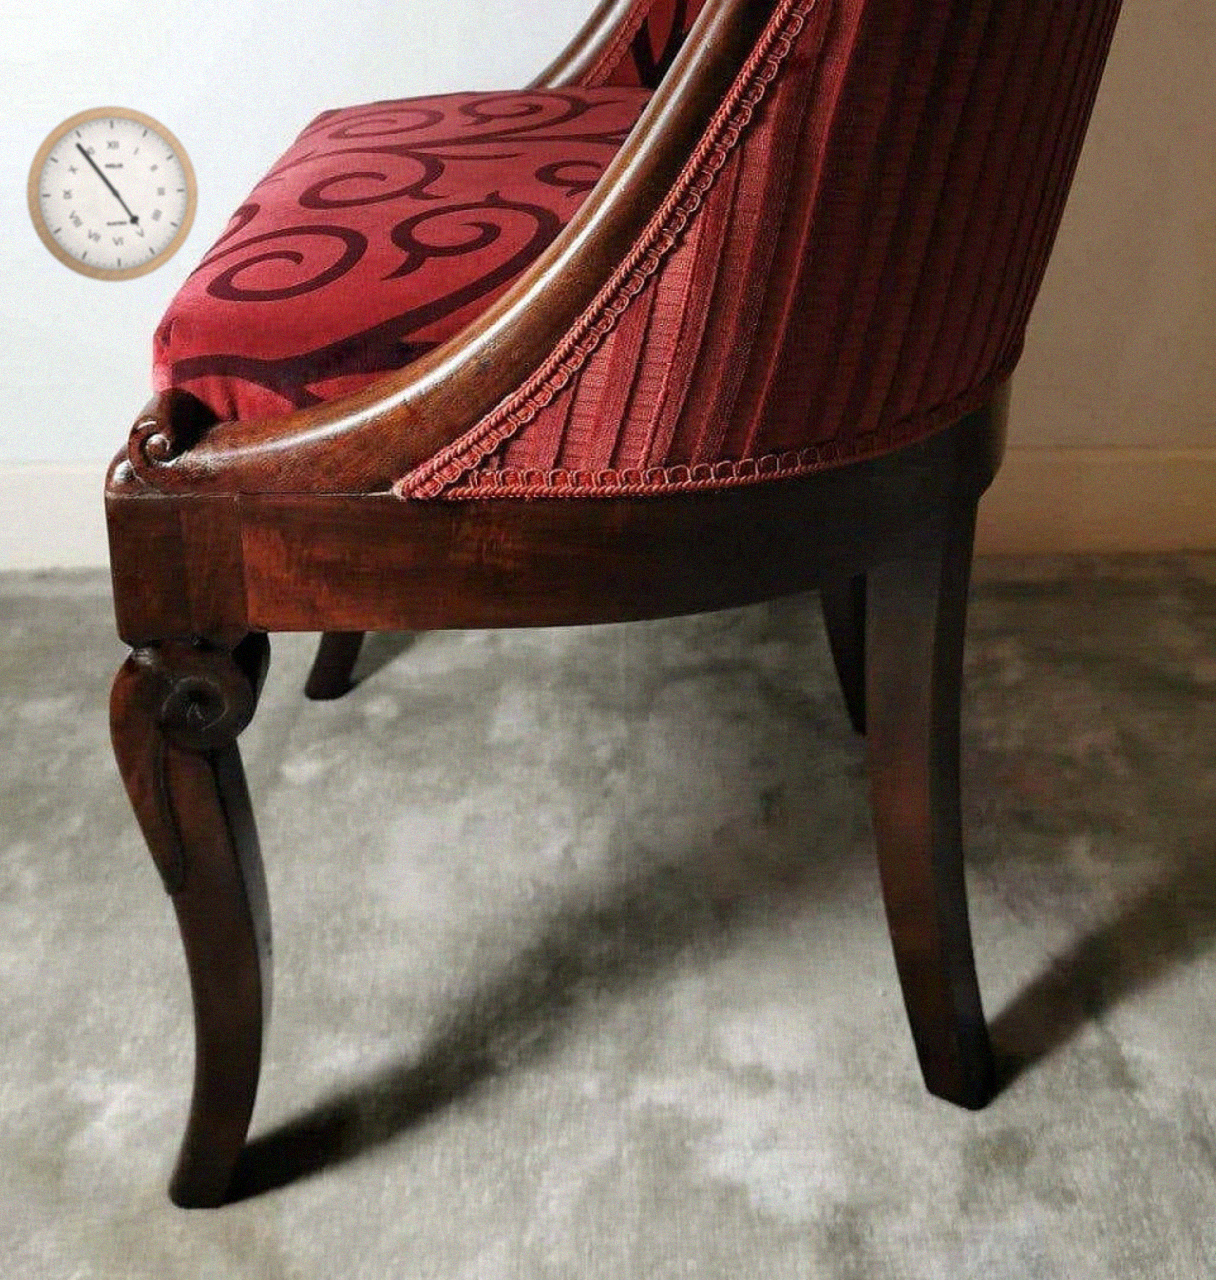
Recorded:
4.54
